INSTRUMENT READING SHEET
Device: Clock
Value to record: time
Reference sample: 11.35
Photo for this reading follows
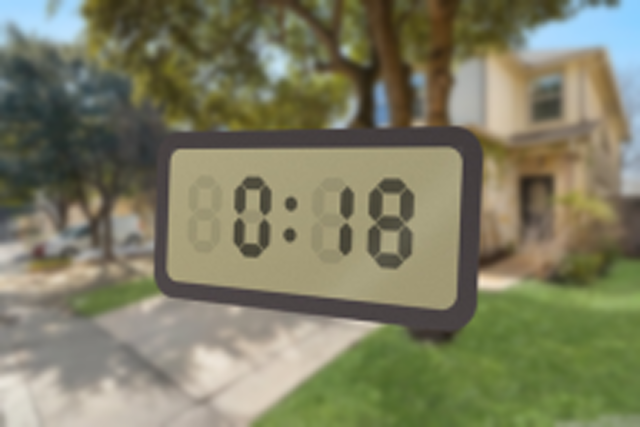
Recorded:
0.18
